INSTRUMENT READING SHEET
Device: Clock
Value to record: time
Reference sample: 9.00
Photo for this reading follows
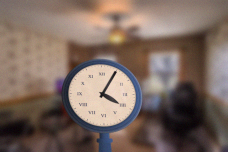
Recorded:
4.05
